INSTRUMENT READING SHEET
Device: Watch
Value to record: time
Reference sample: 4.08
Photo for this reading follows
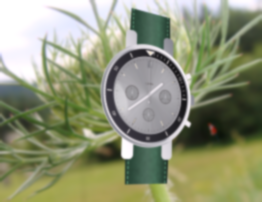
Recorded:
1.39
